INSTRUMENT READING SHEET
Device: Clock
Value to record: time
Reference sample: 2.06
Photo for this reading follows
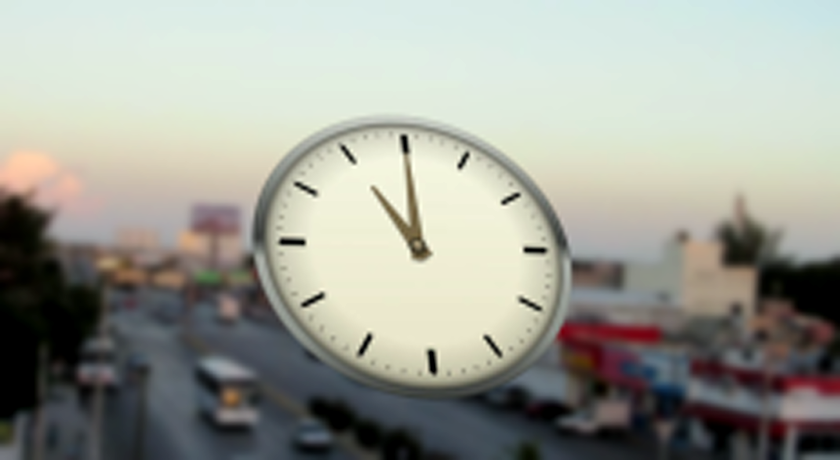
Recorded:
11.00
